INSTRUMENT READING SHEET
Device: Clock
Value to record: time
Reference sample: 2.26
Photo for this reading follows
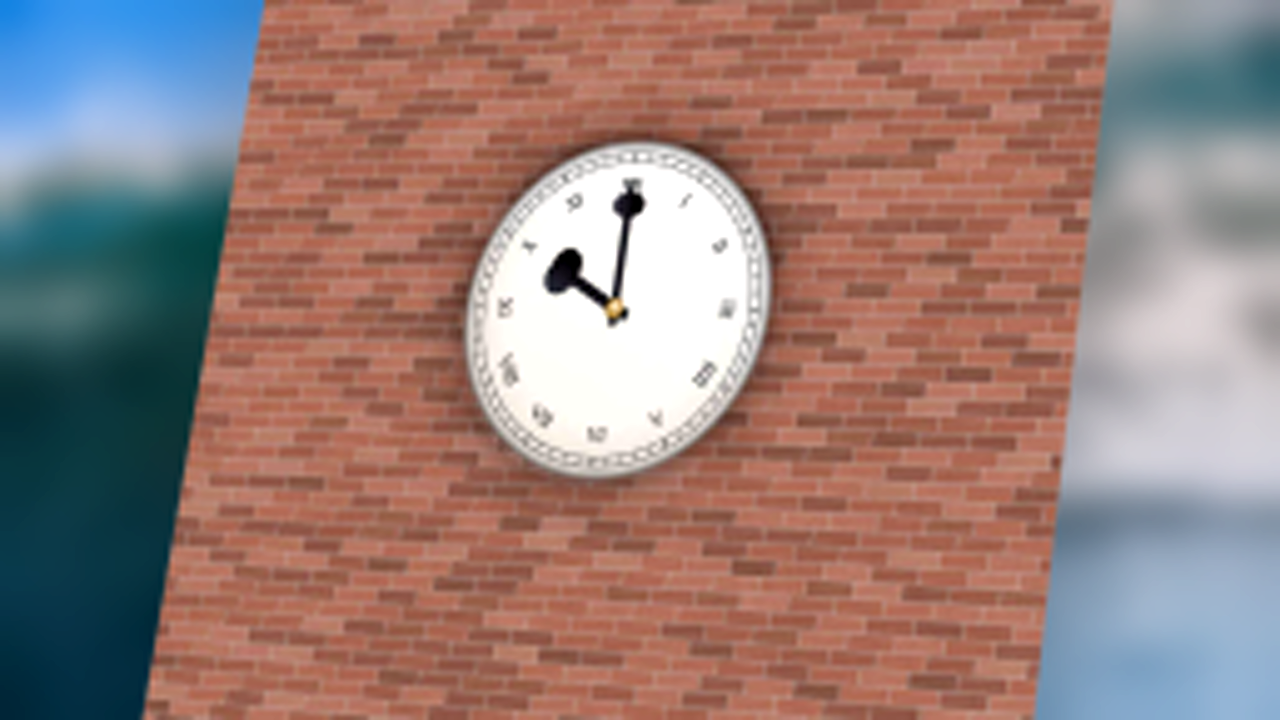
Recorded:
10.00
